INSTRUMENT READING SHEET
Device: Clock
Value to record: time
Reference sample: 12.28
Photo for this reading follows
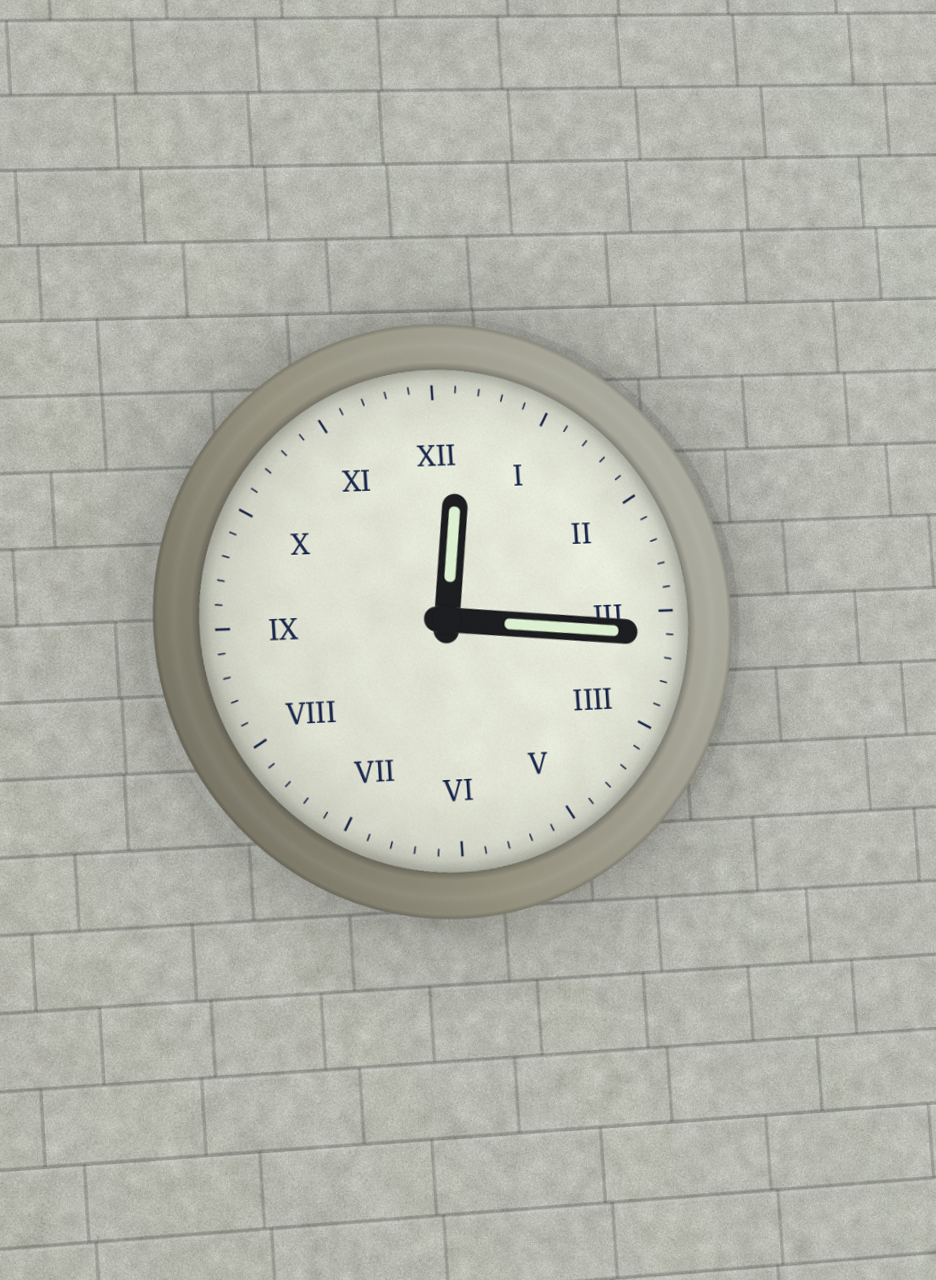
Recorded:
12.16
